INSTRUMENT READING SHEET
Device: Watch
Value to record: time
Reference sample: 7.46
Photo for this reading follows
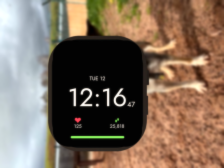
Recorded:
12.16
